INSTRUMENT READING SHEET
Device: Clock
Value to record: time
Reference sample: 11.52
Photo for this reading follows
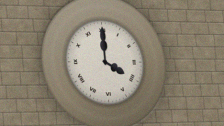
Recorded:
4.00
